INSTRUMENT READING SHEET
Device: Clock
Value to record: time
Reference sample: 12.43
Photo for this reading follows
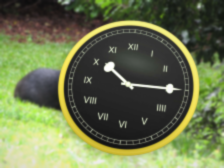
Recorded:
10.15
